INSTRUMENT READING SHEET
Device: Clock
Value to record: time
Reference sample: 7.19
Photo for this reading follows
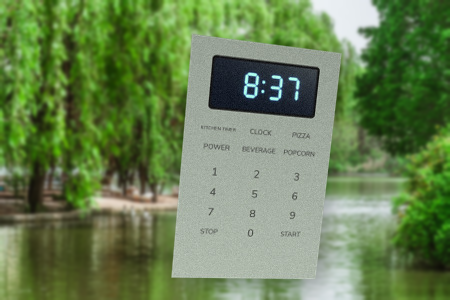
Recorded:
8.37
